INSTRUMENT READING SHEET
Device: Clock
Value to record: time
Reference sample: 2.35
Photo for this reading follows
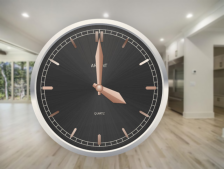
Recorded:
4.00
